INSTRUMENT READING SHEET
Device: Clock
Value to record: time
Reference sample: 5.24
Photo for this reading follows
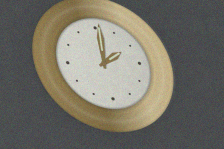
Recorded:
2.01
